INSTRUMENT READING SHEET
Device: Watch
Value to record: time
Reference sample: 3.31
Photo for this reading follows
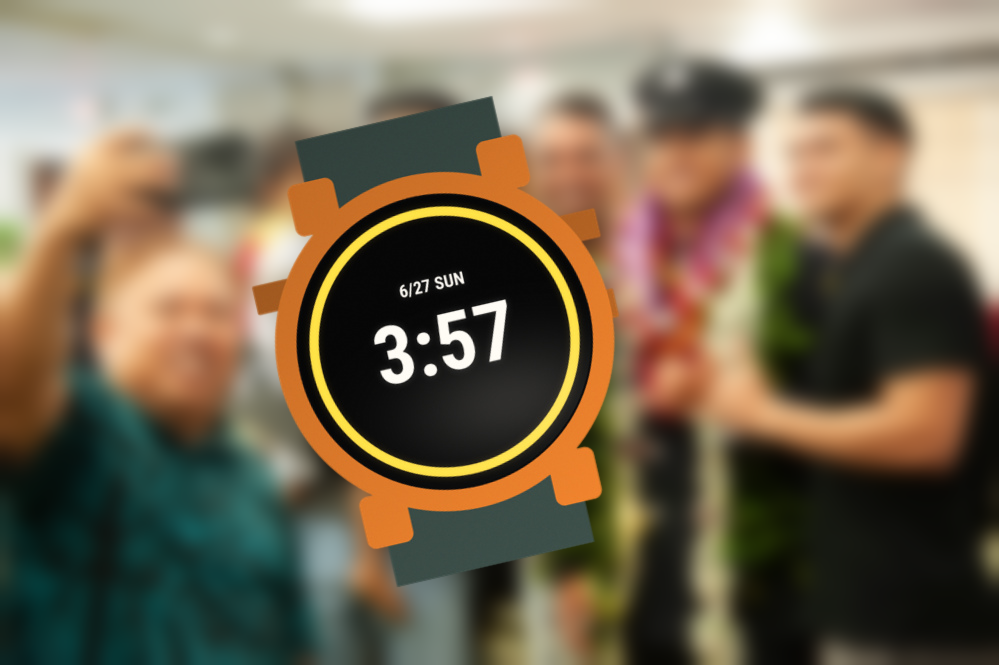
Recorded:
3.57
